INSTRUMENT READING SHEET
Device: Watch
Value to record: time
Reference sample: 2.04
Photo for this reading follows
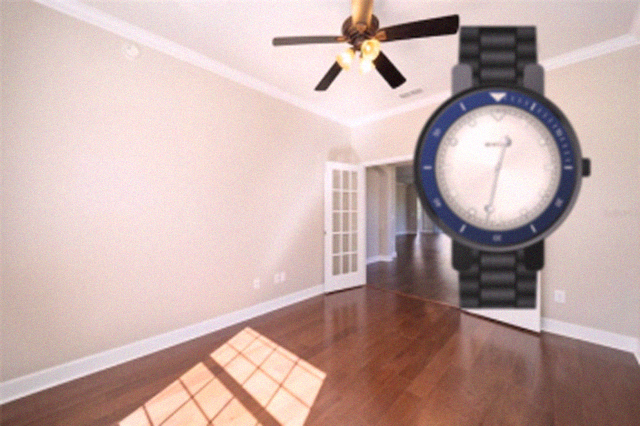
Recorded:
12.32
